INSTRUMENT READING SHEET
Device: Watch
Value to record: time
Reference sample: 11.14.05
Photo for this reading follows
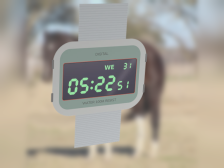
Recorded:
5.22.51
